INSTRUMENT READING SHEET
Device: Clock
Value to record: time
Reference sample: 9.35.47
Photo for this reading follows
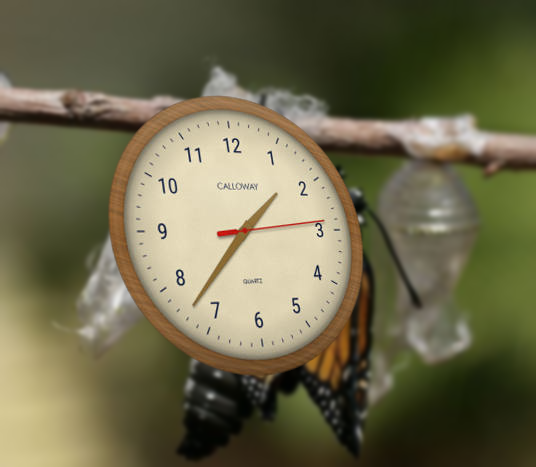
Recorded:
1.37.14
